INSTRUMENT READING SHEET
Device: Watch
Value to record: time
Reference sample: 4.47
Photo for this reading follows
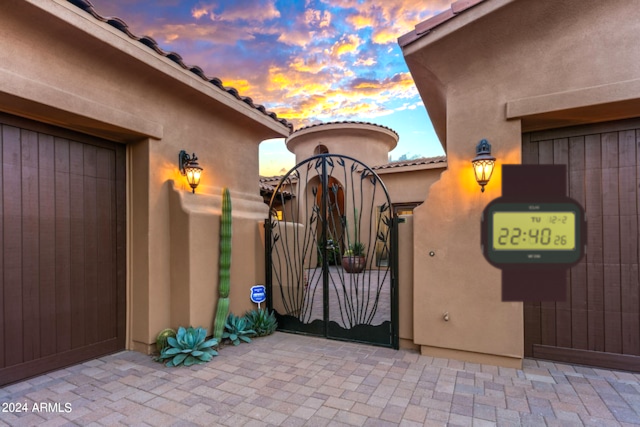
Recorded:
22.40
